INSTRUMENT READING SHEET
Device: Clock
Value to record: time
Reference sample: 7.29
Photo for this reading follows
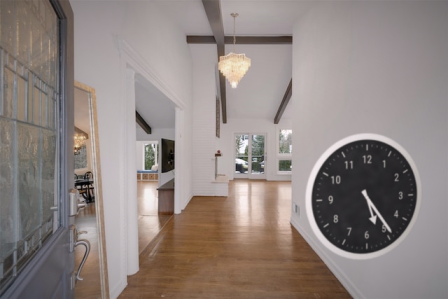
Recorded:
5.24
